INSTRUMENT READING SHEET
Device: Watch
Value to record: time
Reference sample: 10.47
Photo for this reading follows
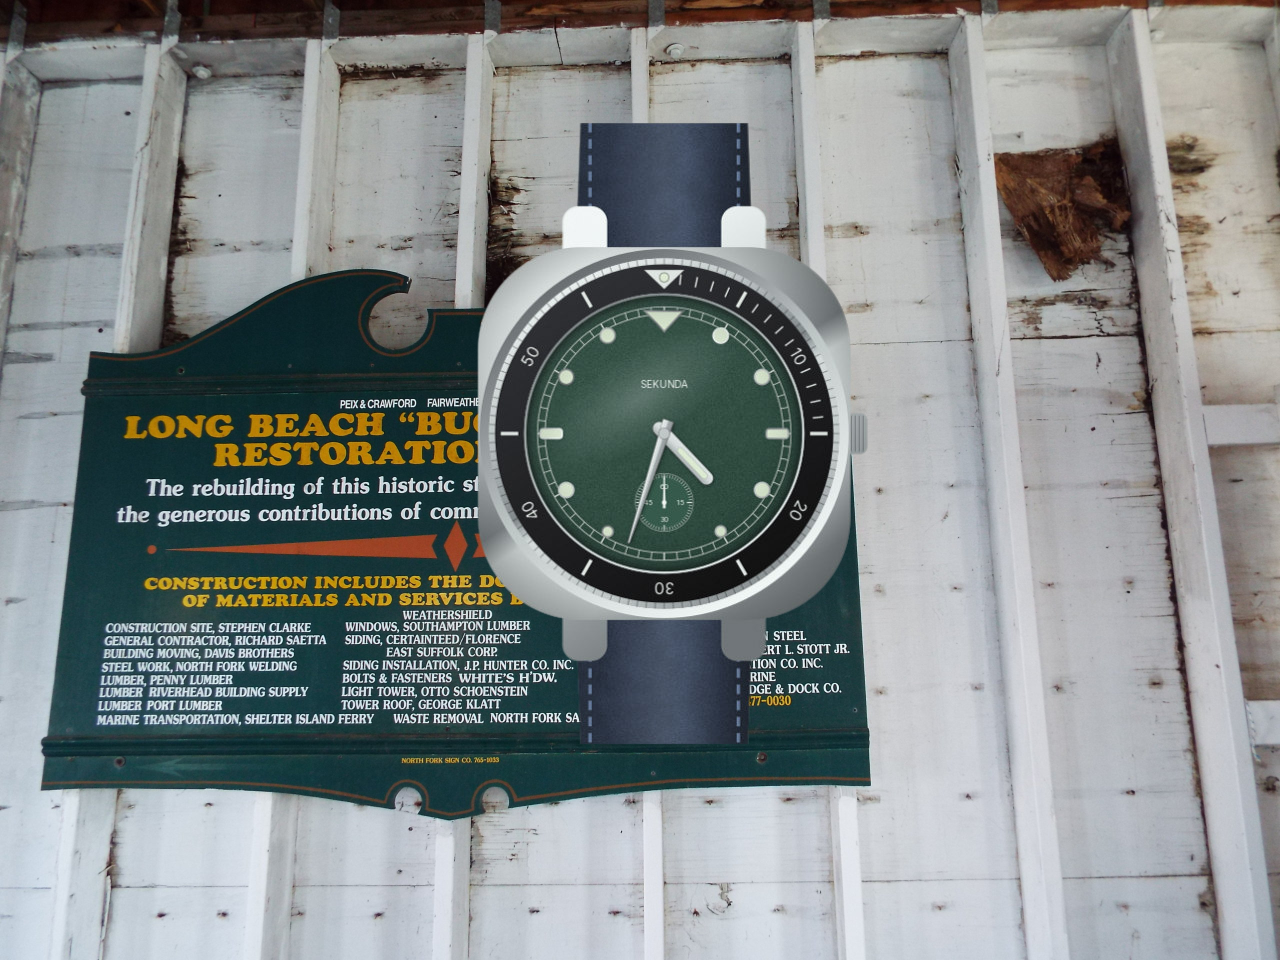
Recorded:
4.33
